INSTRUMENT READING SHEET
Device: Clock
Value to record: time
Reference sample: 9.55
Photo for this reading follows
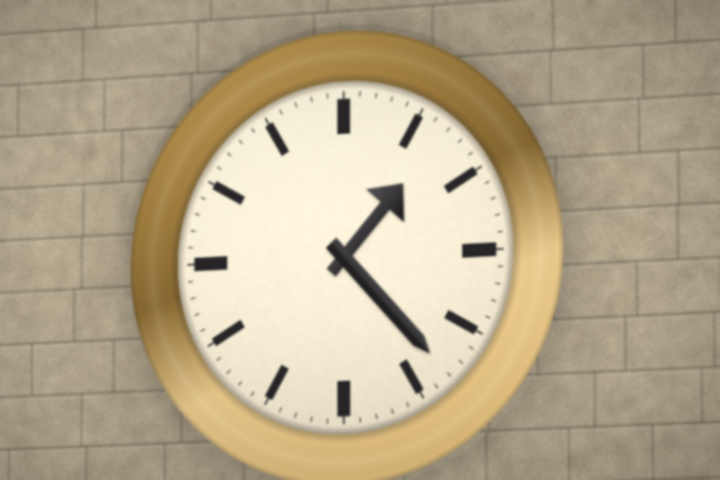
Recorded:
1.23
